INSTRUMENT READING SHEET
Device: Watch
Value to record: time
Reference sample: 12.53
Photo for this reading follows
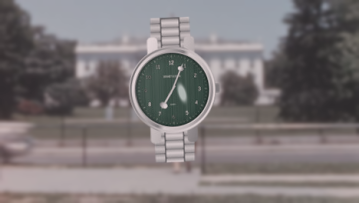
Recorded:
7.04
